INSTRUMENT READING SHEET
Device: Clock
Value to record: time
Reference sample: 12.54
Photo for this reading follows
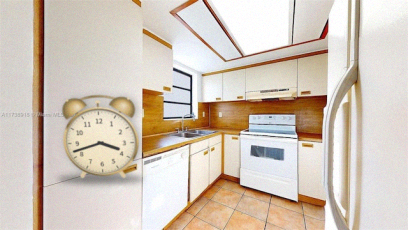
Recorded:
3.42
